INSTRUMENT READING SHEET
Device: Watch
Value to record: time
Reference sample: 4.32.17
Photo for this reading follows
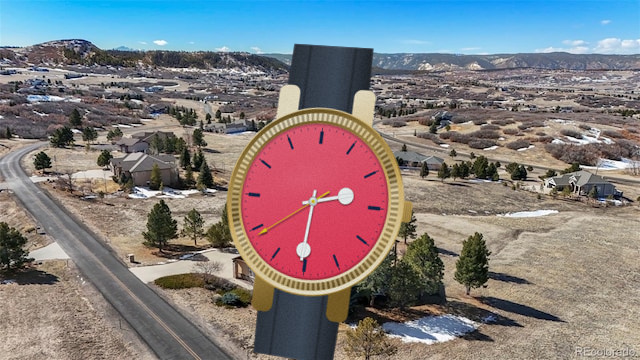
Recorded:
2.30.39
